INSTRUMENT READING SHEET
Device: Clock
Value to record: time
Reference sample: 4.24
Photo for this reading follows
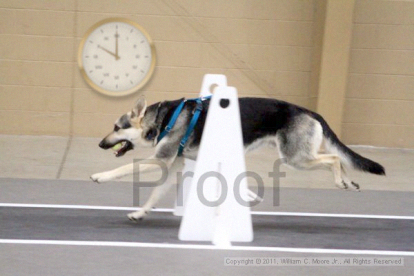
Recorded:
10.00
